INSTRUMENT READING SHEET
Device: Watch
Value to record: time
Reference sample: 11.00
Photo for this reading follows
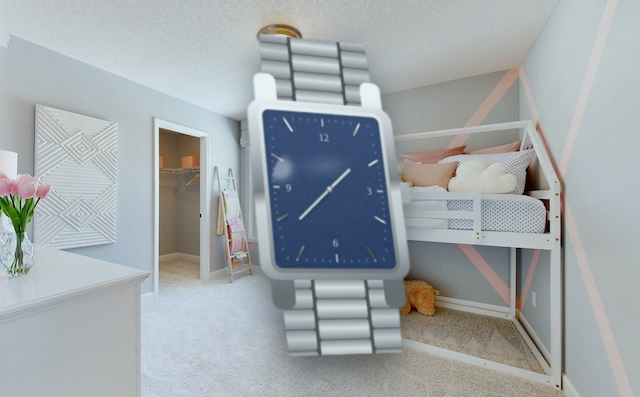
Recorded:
1.38
